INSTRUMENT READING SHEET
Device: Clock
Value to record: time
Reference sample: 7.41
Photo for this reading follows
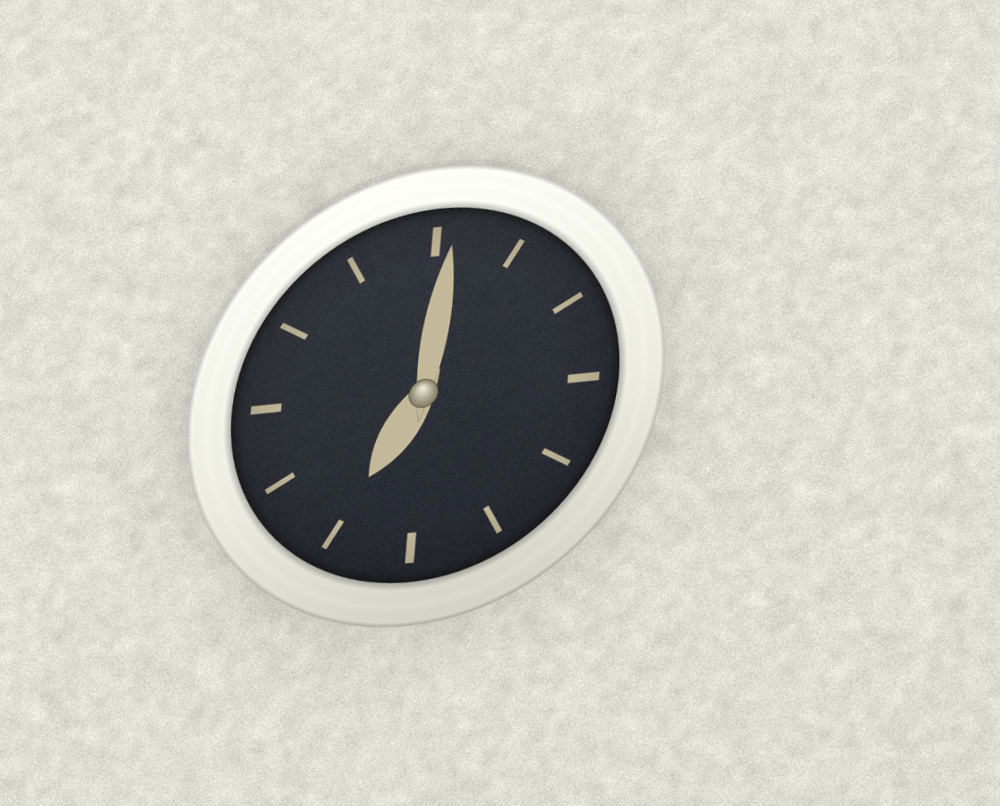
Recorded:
7.01
